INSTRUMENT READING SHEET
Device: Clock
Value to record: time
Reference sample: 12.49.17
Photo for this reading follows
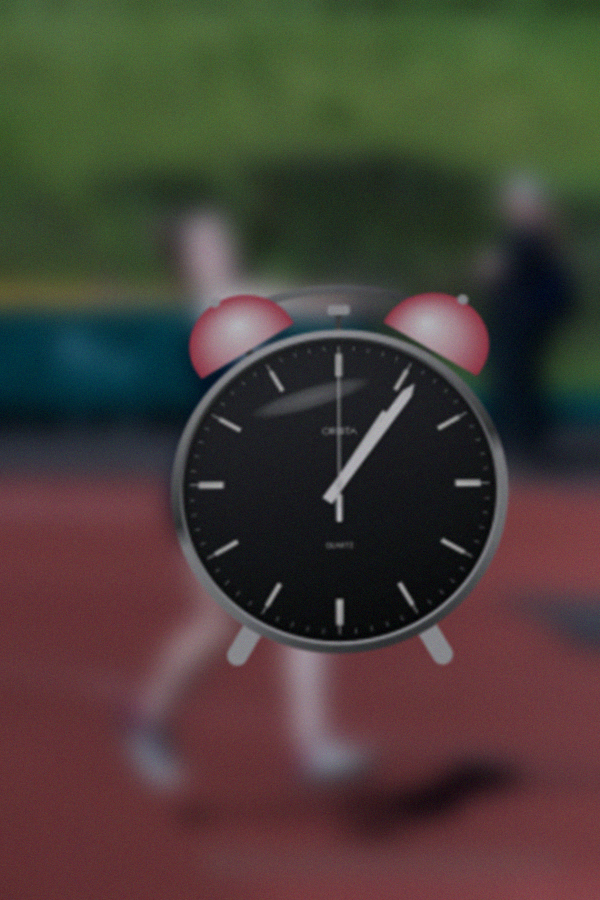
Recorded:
1.06.00
